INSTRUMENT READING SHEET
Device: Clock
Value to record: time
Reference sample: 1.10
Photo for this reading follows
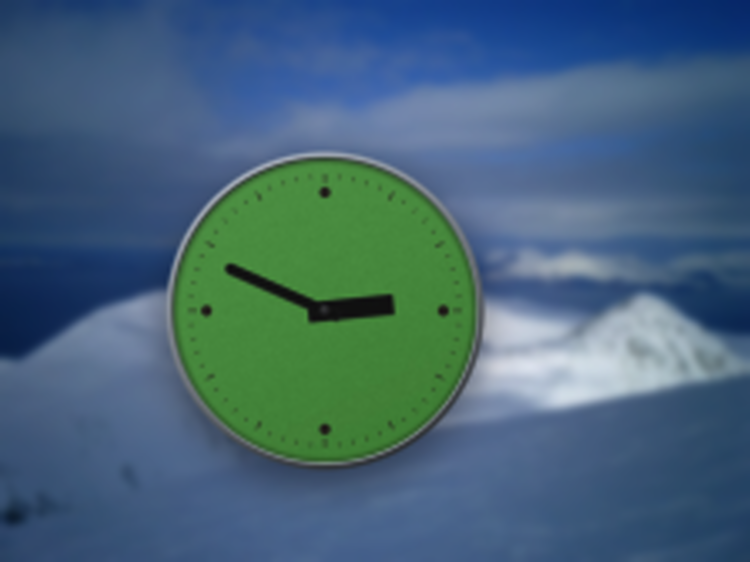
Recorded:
2.49
